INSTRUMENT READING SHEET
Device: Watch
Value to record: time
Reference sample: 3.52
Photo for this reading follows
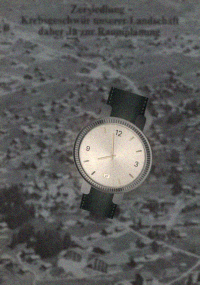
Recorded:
7.58
